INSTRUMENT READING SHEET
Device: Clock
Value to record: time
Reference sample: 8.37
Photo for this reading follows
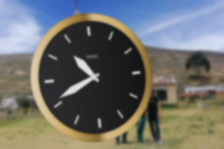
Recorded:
10.41
